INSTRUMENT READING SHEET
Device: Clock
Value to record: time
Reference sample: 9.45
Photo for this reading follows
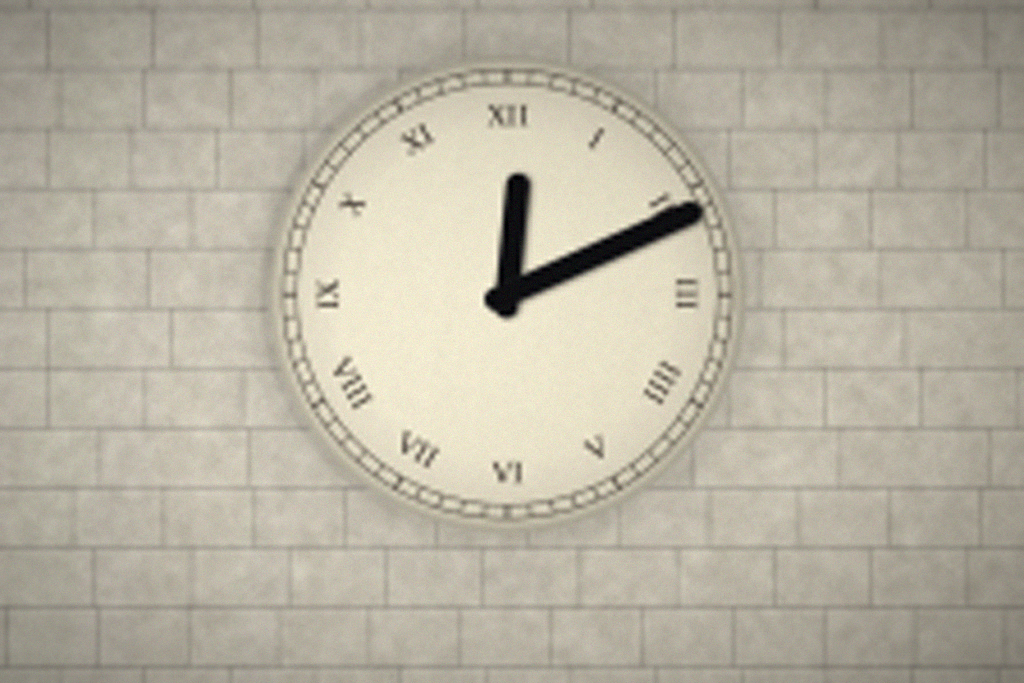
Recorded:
12.11
